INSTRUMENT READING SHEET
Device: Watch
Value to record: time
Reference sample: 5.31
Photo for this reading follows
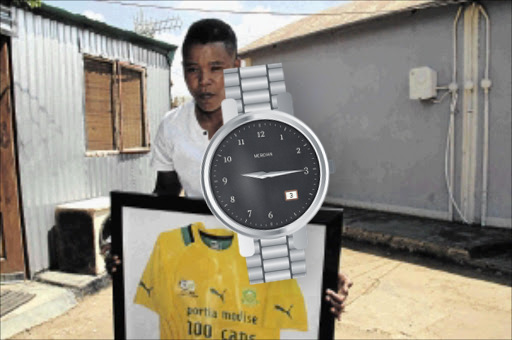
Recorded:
9.15
